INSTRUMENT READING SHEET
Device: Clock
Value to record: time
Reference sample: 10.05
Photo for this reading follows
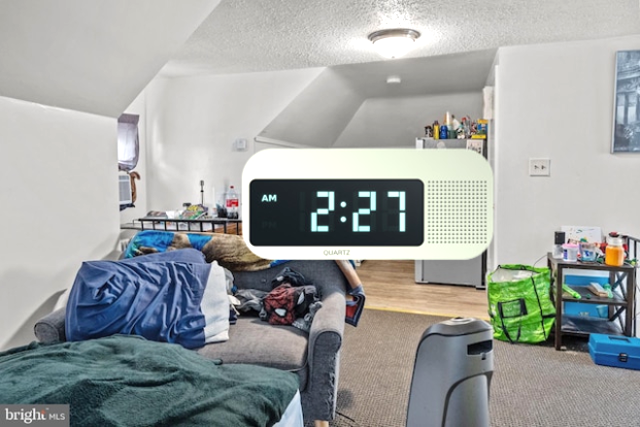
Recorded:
2.27
